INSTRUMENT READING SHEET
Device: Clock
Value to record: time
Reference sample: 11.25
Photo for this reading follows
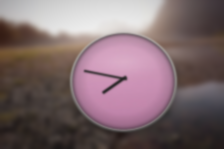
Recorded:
7.47
